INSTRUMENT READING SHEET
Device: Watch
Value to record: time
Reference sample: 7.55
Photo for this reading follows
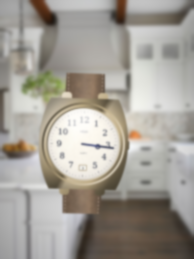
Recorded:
3.16
